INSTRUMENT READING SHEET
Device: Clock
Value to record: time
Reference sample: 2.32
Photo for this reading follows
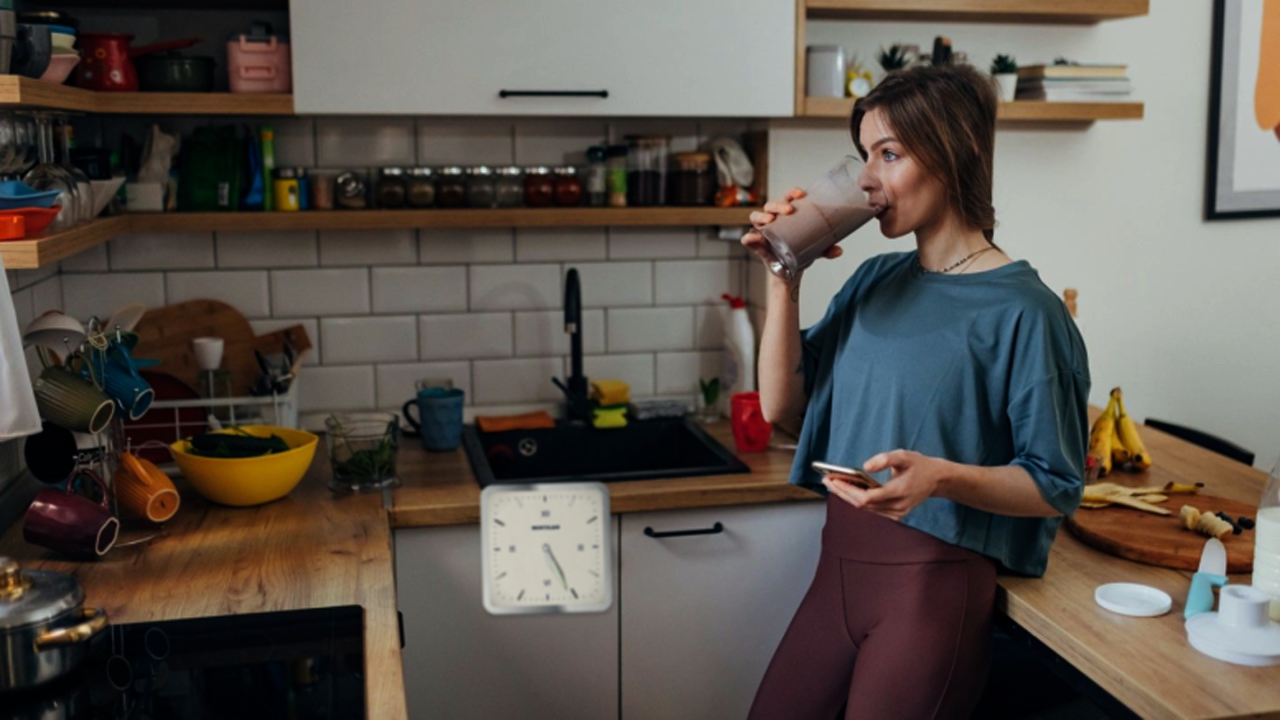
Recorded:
5.26
